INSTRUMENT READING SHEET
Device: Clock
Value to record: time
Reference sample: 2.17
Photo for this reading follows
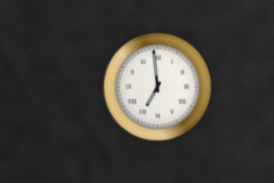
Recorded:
6.59
